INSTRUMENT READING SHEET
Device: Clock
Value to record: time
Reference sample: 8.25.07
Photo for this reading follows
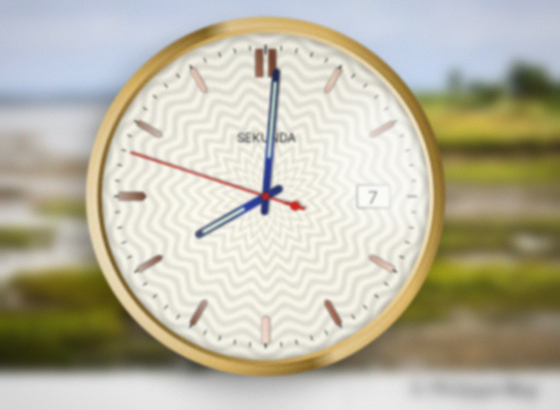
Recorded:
8.00.48
